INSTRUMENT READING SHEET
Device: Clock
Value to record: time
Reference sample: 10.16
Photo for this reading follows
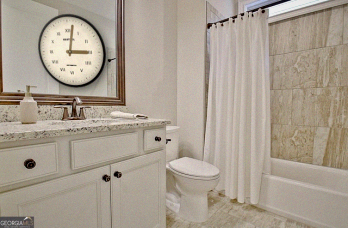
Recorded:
3.02
